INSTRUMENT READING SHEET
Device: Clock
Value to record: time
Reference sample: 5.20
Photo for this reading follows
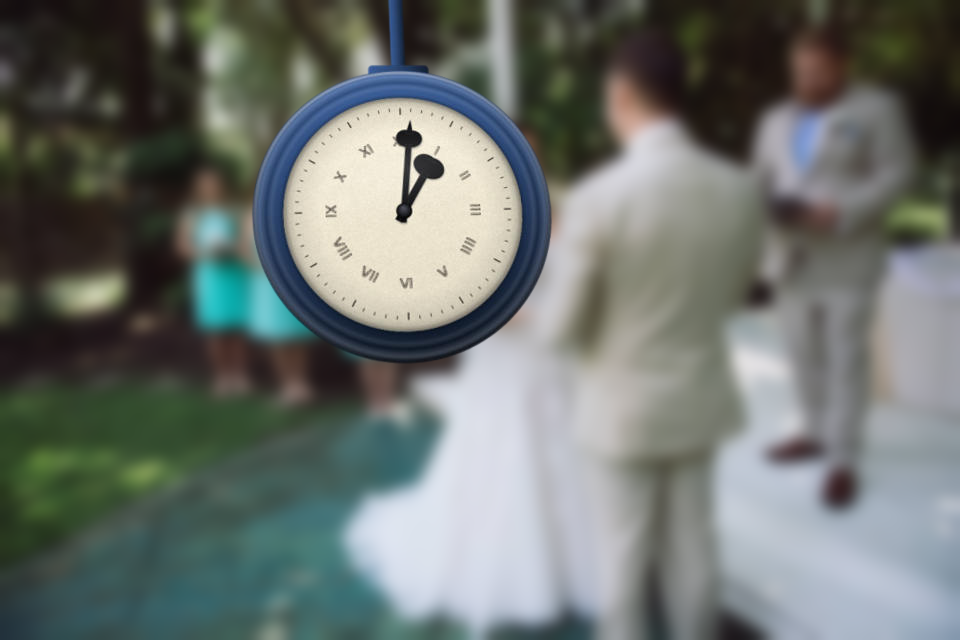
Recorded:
1.01
